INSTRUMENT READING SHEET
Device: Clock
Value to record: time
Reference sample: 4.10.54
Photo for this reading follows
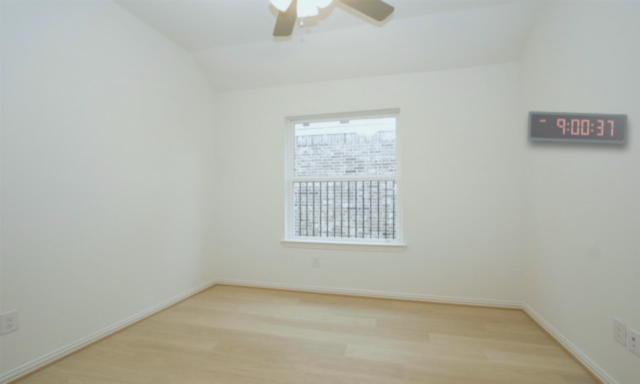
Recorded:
9.00.37
